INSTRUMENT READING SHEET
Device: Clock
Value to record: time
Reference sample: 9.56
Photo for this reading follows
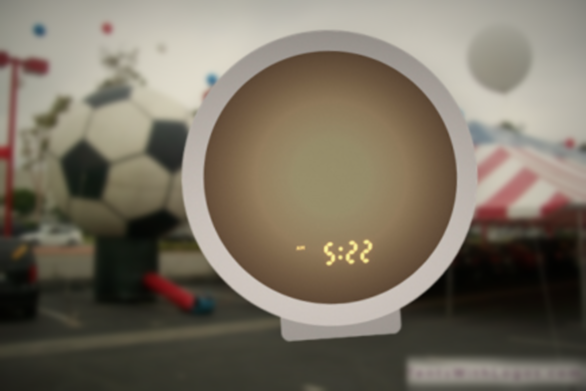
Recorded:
5.22
